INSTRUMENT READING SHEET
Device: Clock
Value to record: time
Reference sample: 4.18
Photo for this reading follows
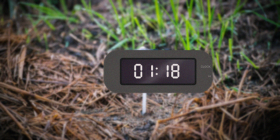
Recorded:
1.18
